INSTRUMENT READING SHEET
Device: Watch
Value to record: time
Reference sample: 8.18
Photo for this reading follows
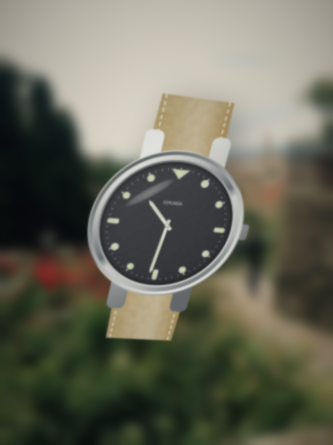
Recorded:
10.31
